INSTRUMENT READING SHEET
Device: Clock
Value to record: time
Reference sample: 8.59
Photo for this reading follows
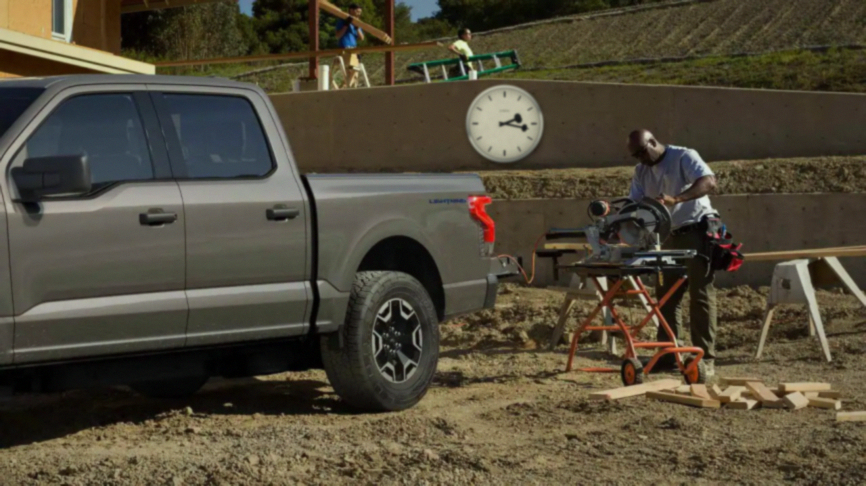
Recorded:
2.17
